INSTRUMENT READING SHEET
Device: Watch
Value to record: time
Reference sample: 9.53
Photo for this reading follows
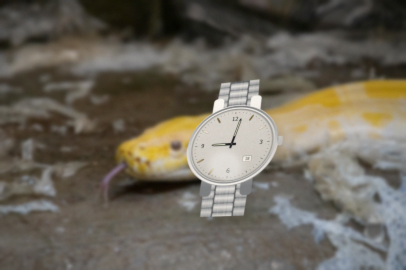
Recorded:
9.02
